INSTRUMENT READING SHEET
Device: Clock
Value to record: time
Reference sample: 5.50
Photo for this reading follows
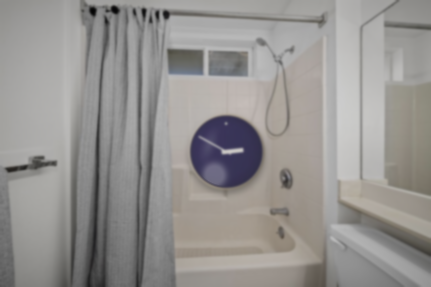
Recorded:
2.50
